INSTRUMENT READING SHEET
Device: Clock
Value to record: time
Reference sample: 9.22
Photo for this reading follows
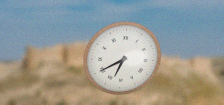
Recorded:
6.40
